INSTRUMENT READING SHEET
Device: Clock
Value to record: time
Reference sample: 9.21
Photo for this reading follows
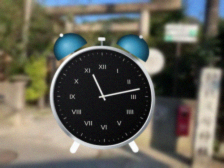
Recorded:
11.13
